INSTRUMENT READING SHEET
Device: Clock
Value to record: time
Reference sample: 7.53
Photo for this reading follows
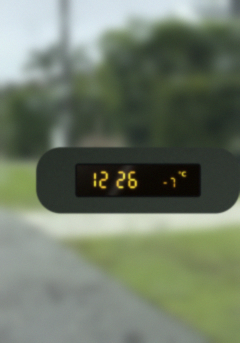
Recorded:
12.26
